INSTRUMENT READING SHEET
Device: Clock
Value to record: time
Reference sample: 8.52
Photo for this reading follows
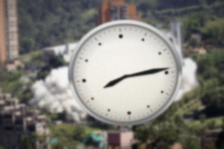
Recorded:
8.14
